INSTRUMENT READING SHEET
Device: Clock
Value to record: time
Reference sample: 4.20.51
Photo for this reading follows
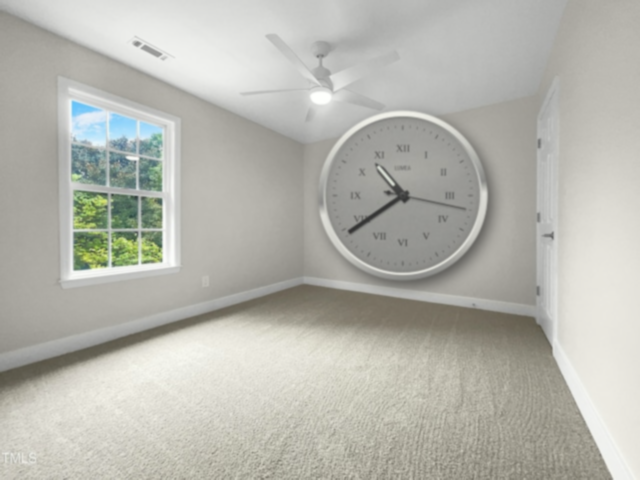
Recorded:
10.39.17
